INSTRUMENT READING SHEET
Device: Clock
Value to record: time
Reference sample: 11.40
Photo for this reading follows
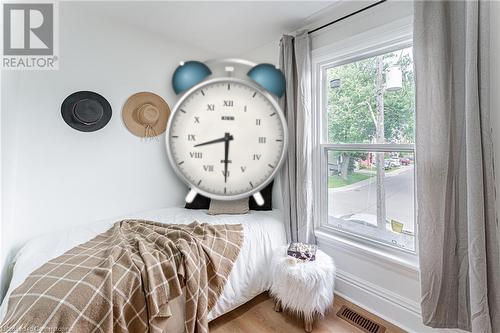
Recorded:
8.30
